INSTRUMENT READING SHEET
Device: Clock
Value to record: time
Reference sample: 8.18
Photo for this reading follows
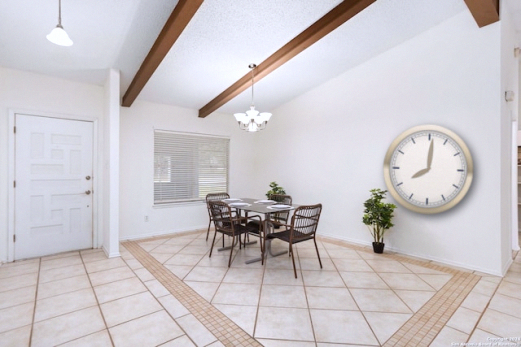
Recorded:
8.01
